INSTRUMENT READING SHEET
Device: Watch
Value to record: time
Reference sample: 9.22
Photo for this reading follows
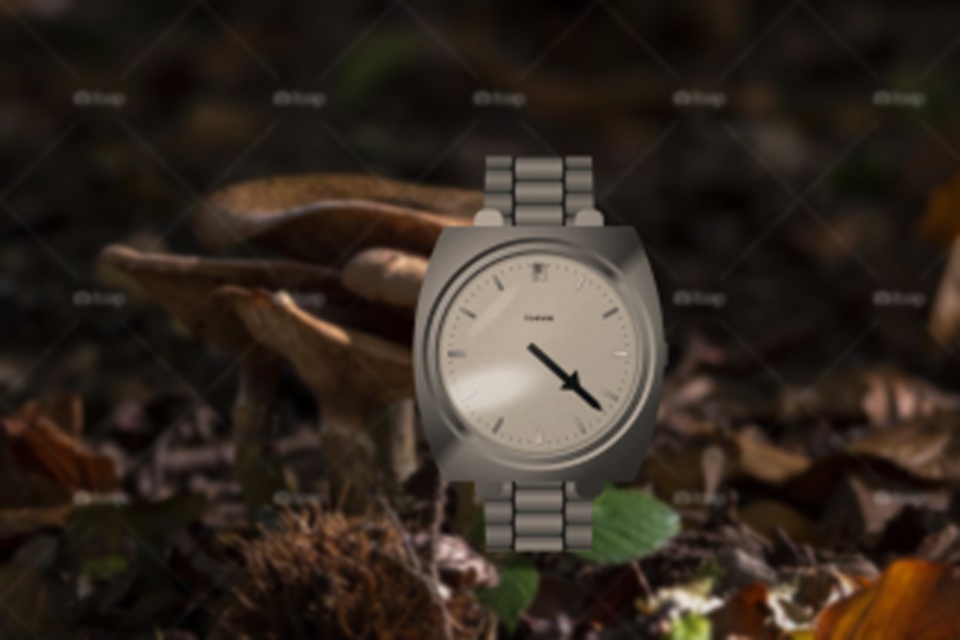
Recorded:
4.22
